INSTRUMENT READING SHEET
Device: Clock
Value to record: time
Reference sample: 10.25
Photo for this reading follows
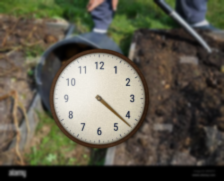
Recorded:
4.22
